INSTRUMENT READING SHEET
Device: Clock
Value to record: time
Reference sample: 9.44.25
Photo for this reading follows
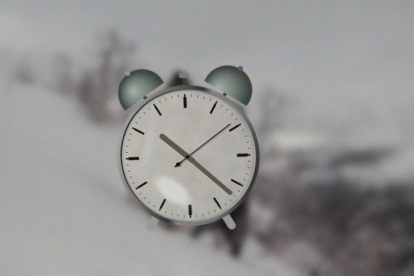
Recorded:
10.22.09
